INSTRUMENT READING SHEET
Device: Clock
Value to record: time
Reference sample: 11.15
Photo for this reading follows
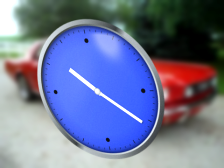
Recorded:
10.21
